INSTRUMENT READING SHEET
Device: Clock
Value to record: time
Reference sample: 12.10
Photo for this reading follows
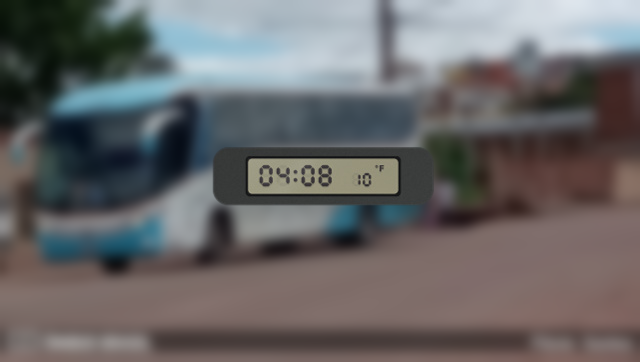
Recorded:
4.08
